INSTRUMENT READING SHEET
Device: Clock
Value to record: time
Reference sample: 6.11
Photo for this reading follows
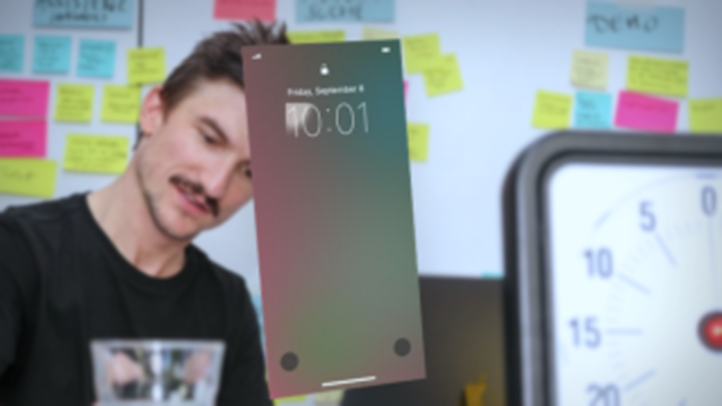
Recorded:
10.01
